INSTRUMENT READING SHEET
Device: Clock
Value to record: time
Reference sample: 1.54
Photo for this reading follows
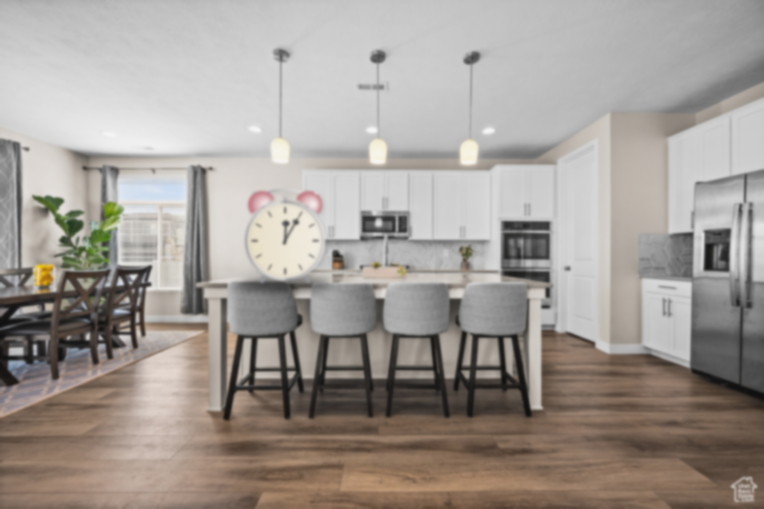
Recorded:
12.05
